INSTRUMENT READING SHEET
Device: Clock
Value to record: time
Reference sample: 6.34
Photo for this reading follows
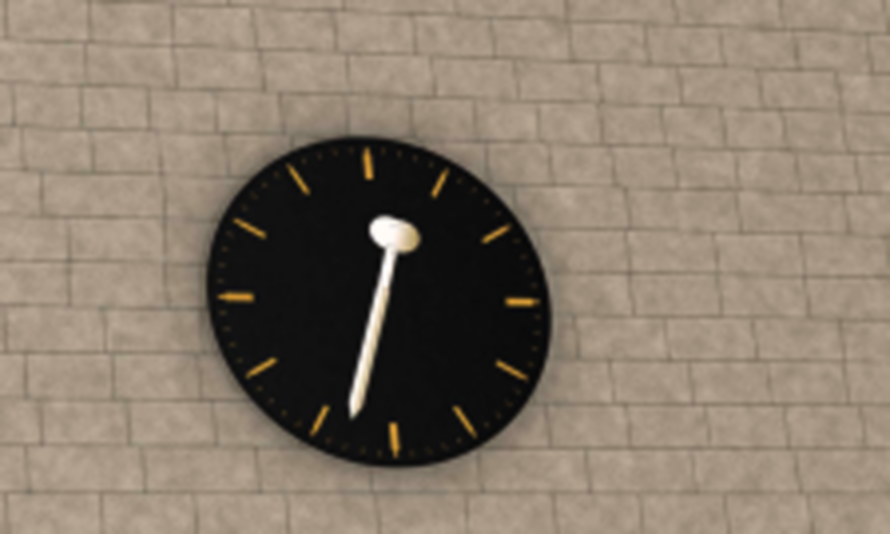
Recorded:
12.33
